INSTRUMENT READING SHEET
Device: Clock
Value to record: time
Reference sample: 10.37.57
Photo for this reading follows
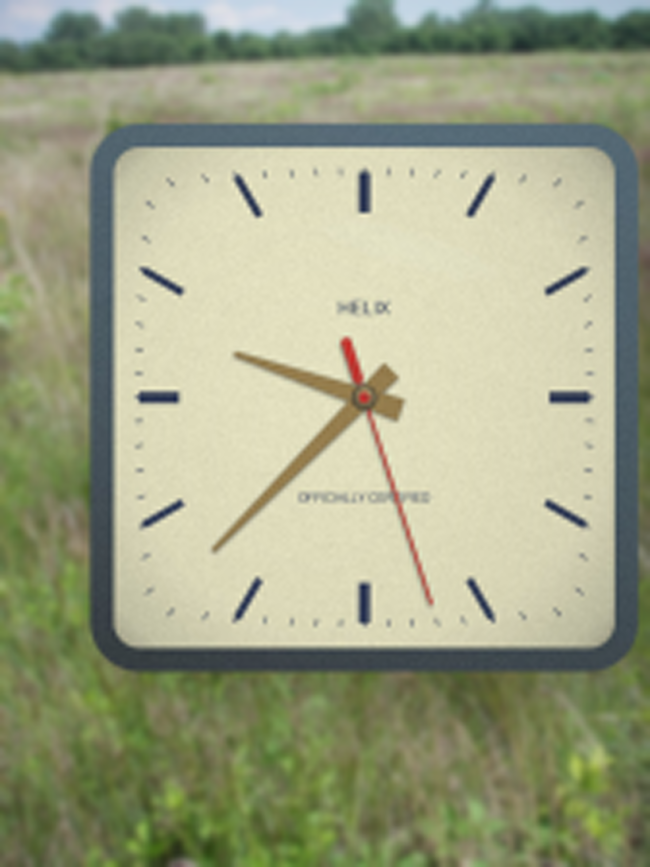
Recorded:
9.37.27
